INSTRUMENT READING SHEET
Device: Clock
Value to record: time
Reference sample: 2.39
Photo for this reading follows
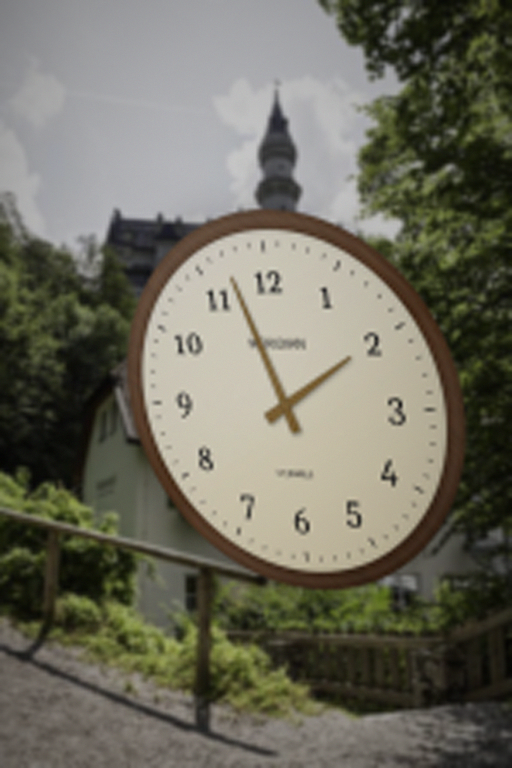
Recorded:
1.57
